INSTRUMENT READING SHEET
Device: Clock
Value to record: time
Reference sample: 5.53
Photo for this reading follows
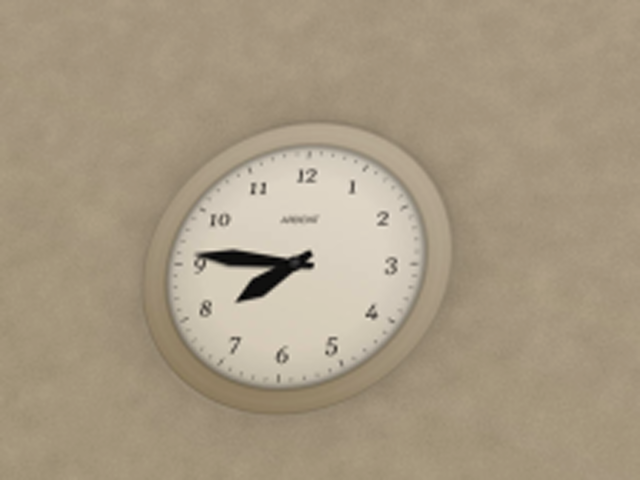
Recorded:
7.46
